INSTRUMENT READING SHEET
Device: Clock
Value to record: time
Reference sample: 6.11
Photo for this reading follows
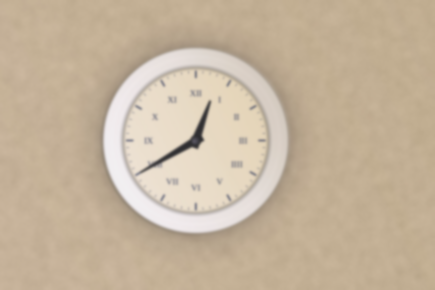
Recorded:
12.40
